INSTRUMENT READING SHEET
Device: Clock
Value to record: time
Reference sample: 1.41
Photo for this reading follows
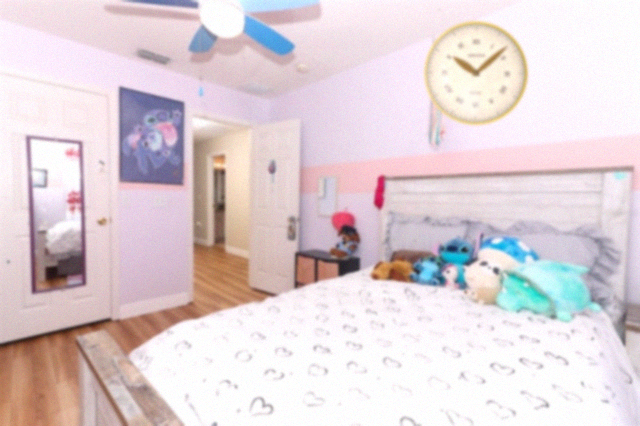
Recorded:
10.08
